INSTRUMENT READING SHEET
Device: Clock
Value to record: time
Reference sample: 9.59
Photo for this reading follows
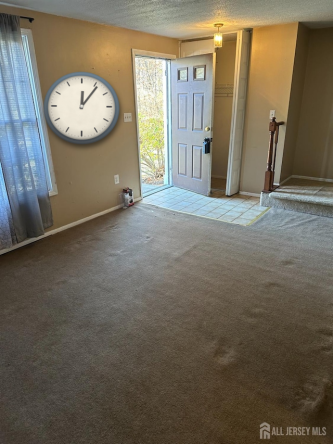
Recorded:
12.06
